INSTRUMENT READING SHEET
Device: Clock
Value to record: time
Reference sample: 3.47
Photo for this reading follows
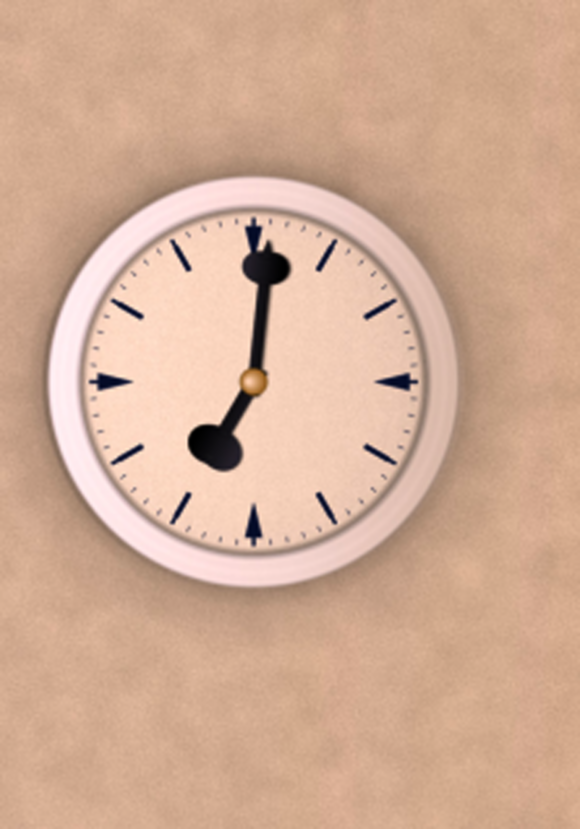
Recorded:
7.01
